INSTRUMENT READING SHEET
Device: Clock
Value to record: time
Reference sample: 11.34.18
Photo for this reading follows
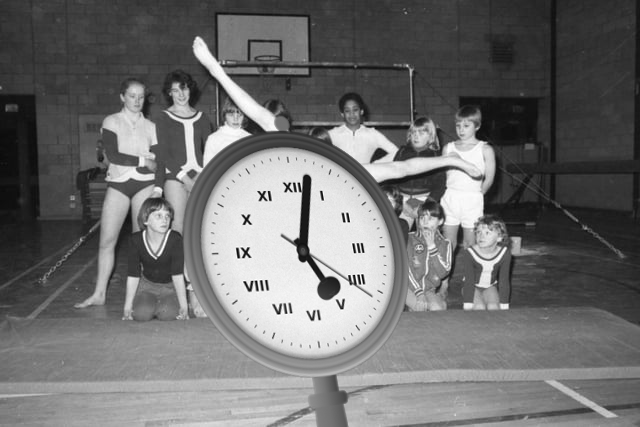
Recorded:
5.02.21
